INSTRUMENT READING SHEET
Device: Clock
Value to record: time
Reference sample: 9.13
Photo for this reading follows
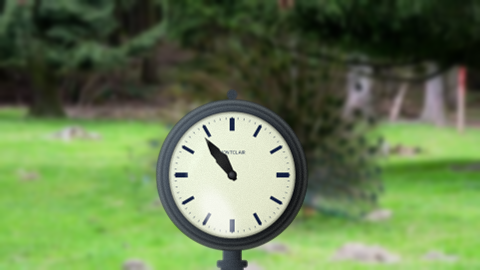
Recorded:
10.54
